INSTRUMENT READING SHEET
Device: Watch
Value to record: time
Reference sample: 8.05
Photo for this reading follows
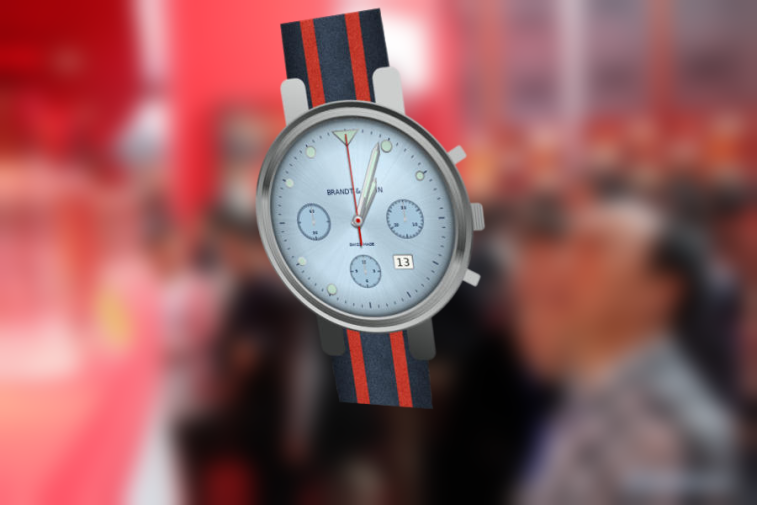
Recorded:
1.04
